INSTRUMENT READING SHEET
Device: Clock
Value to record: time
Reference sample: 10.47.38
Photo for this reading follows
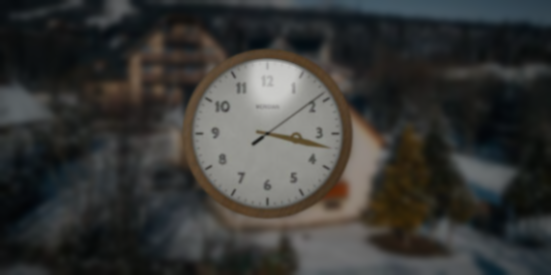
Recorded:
3.17.09
